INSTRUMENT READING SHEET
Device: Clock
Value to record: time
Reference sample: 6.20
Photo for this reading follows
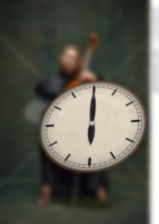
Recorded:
6.00
